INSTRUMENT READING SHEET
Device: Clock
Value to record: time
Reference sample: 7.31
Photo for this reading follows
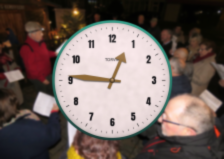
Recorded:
12.46
